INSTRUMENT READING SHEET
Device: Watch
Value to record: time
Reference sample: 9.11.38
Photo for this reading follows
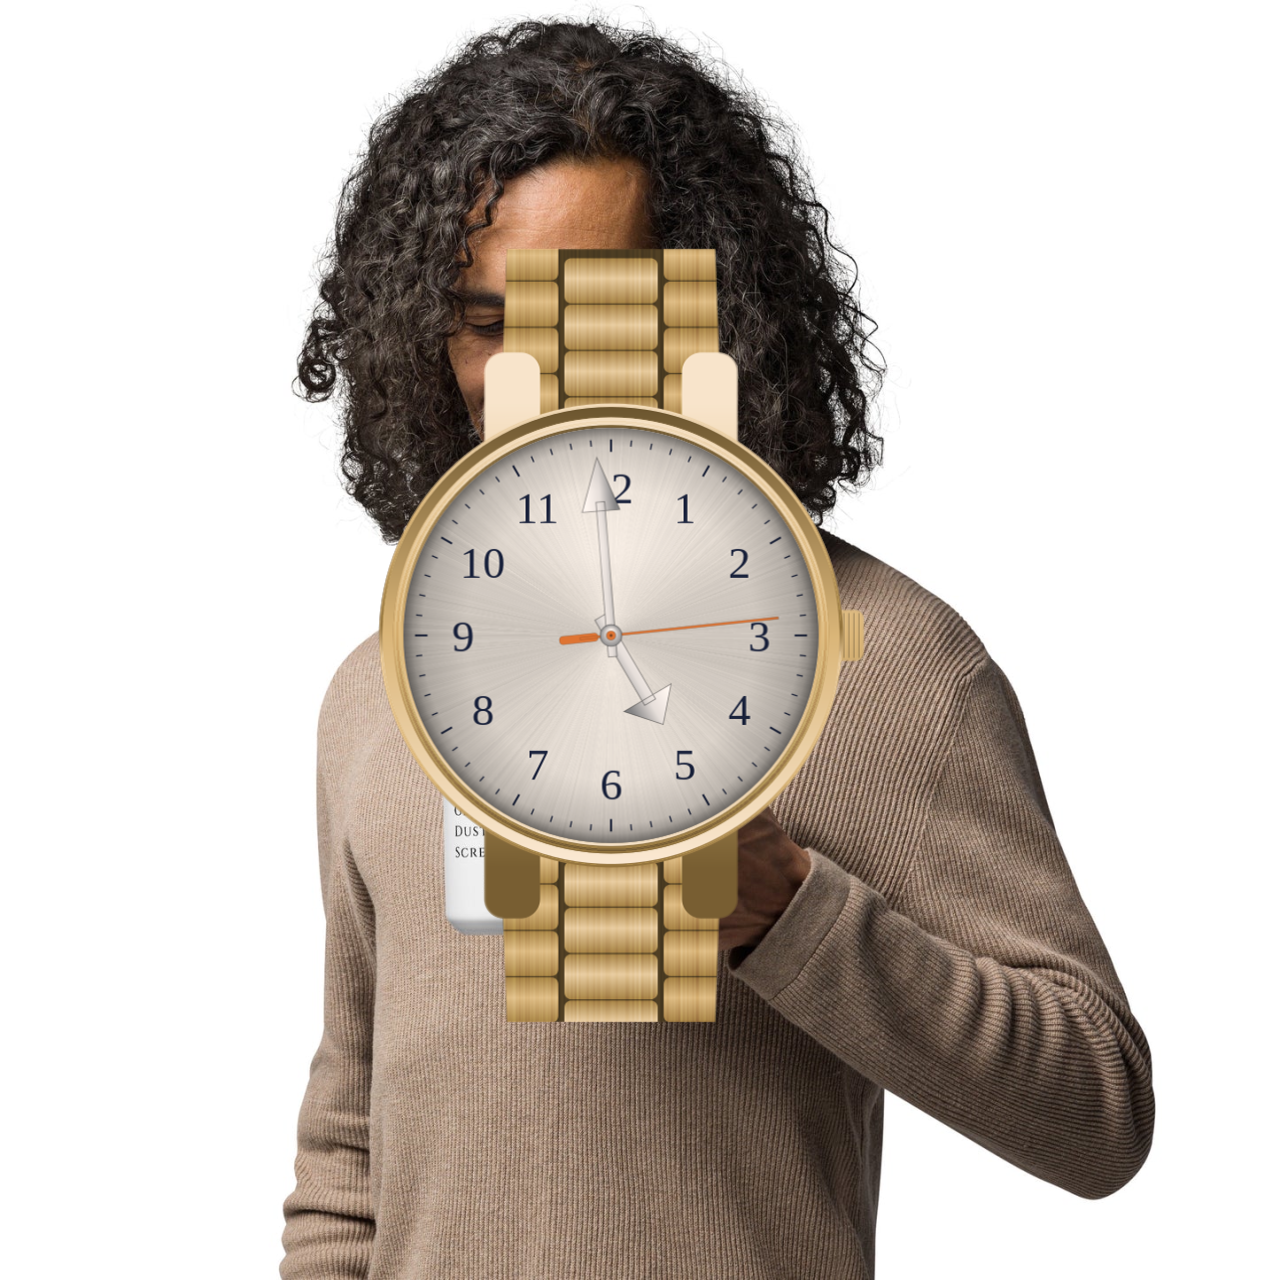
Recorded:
4.59.14
